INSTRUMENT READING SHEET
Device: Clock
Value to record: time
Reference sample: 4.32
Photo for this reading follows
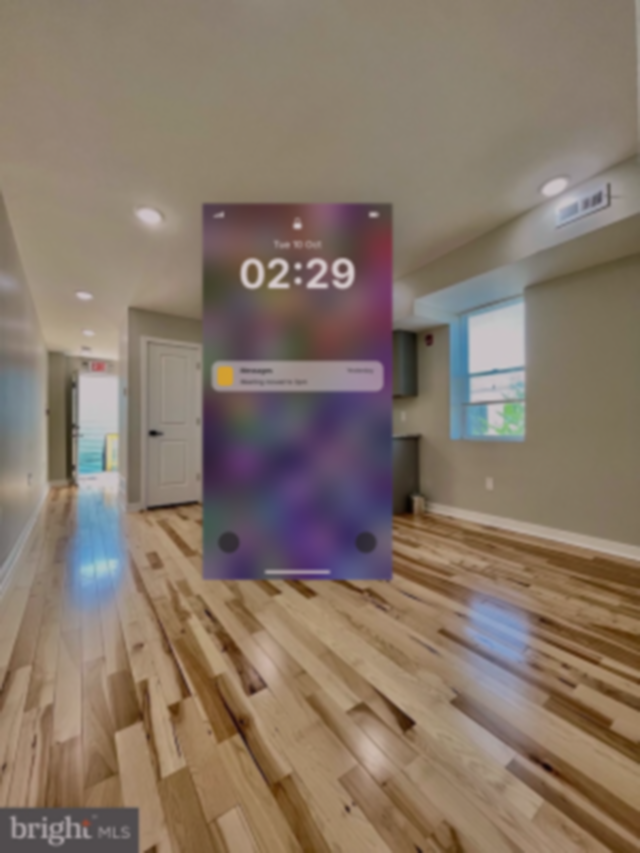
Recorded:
2.29
